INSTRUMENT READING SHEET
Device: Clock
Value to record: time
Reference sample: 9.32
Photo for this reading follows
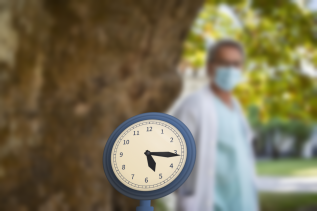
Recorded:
5.16
